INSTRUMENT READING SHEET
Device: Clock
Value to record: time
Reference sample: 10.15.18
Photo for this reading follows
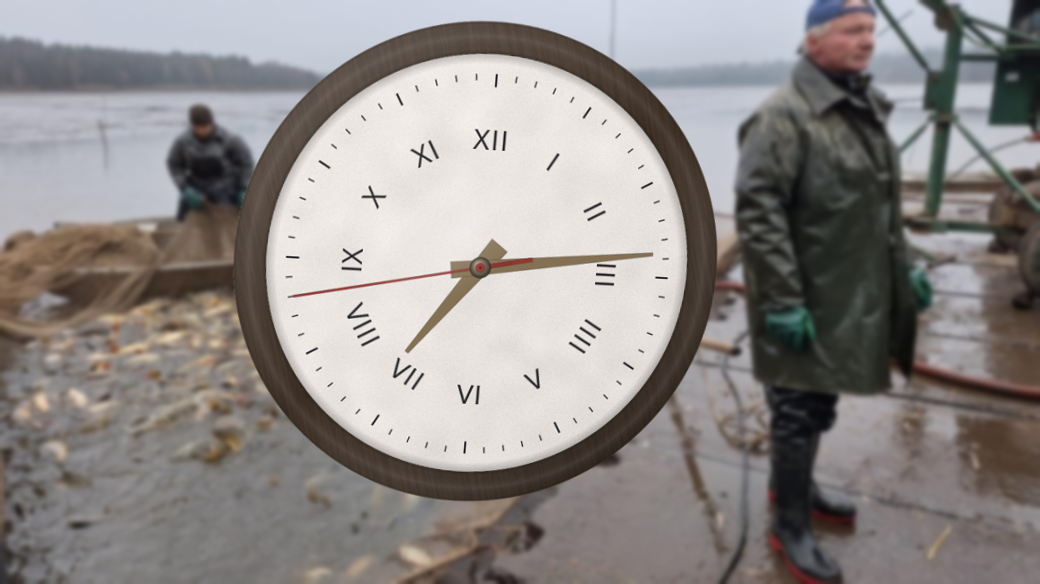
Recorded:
7.13.43
